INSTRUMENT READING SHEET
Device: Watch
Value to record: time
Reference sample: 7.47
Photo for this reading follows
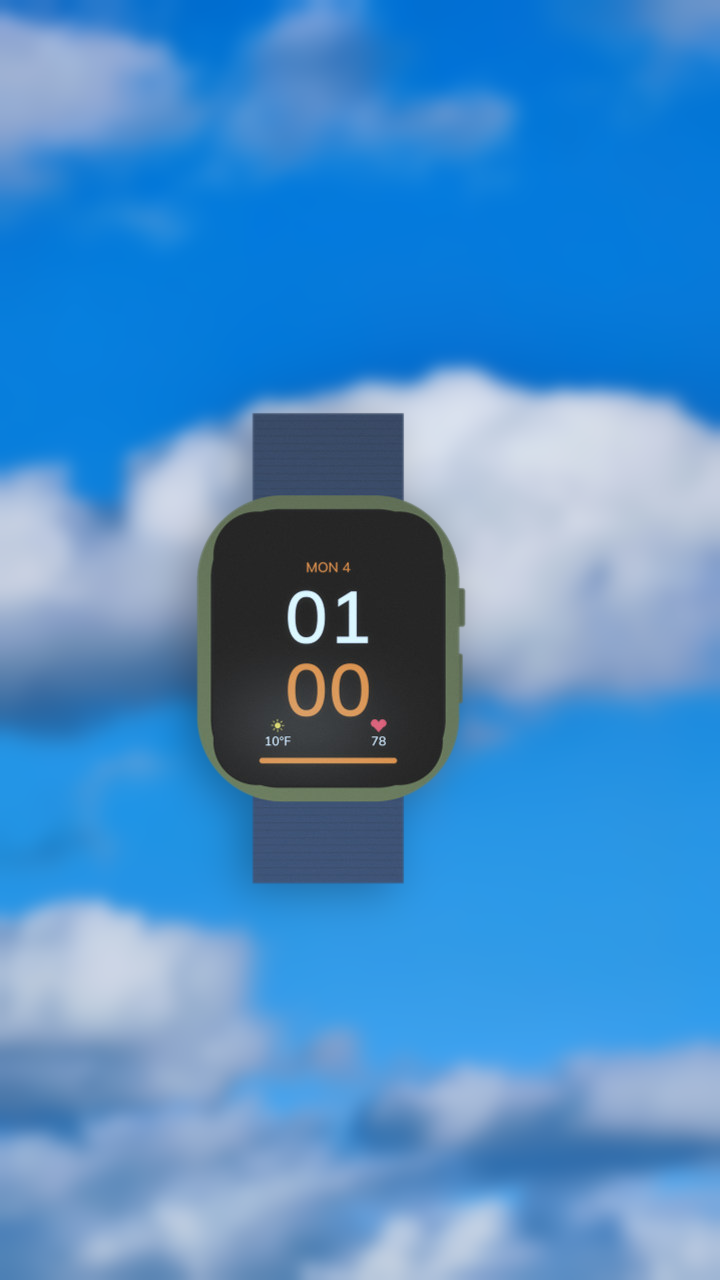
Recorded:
1.00
